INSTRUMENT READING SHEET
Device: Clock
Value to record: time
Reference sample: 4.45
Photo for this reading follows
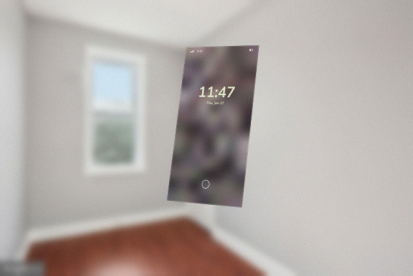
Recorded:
11.47
